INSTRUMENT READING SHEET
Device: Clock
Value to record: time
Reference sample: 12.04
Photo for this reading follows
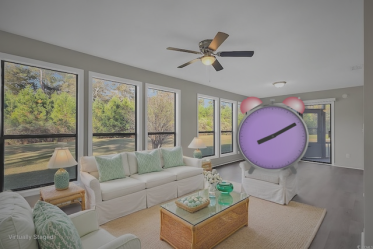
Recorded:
8.10
